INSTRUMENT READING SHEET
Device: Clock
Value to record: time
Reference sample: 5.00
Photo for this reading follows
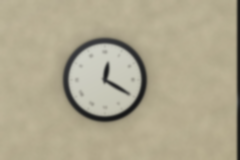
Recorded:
12.20
